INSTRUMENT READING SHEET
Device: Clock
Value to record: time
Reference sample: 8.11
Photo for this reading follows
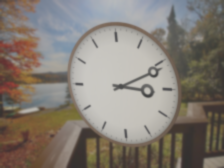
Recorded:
3.11
